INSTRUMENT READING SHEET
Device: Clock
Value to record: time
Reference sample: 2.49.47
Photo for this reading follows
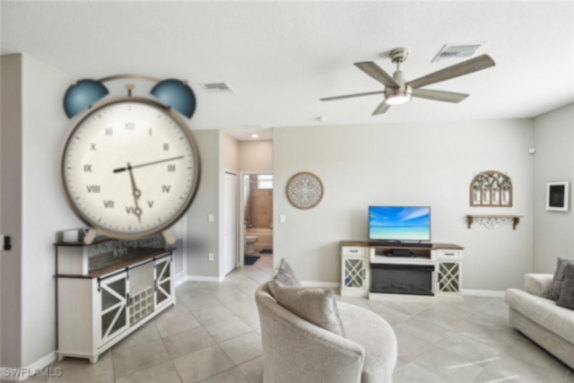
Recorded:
5.28.13
